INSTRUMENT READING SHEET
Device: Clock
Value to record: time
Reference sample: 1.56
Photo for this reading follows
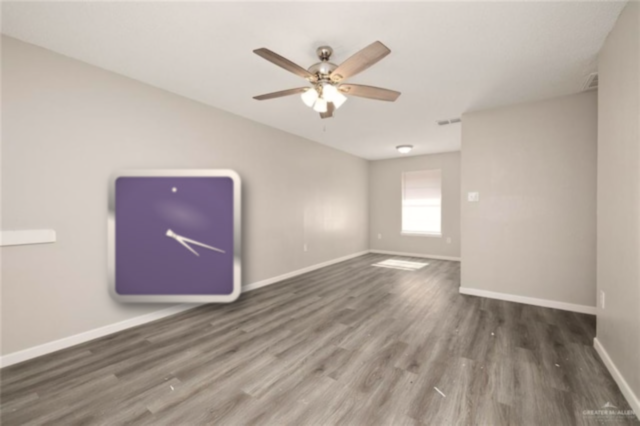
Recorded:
4.18
